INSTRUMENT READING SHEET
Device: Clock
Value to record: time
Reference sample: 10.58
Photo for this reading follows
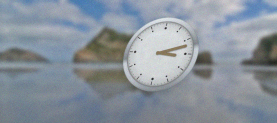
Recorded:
3.12
